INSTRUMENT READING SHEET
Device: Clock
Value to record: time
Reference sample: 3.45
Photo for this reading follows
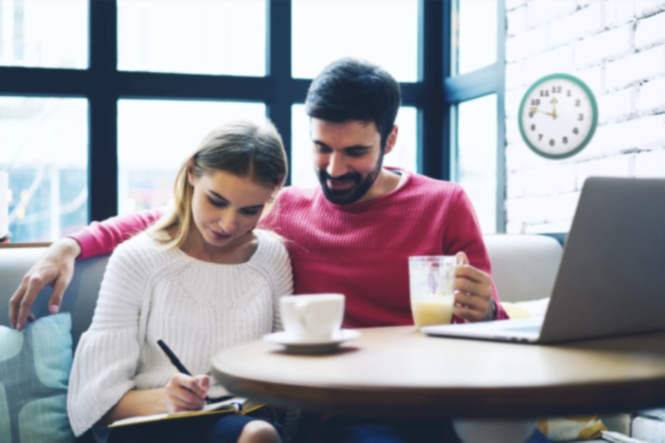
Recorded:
11.47
